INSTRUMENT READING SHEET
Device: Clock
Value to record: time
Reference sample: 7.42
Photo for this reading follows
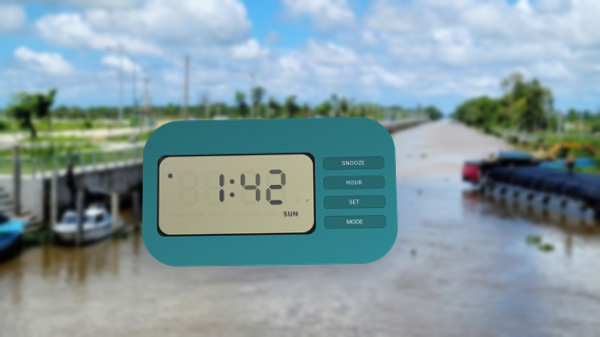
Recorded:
1.42
